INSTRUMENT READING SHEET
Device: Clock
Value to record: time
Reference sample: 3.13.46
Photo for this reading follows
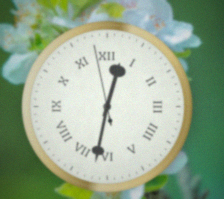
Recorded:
12.31.58
